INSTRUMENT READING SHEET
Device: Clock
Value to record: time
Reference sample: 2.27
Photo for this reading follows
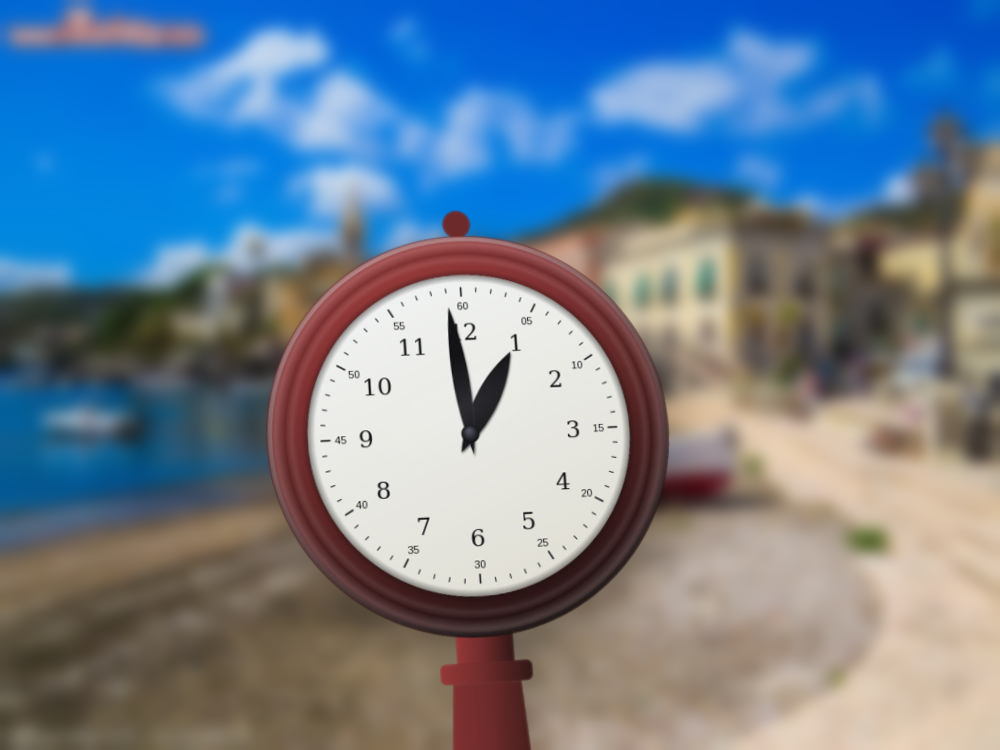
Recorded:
12.59
